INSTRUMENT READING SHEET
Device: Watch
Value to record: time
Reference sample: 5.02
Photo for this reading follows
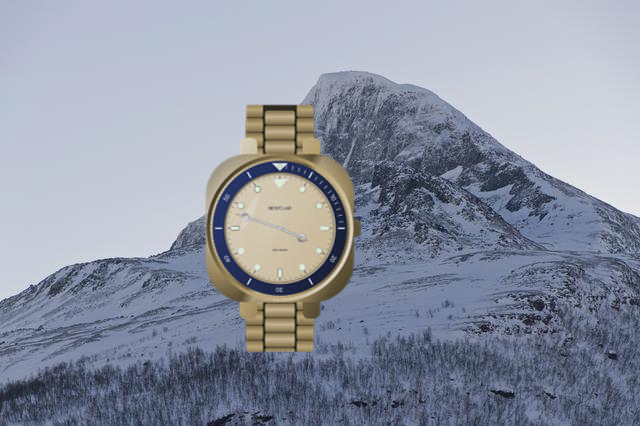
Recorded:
3.48
